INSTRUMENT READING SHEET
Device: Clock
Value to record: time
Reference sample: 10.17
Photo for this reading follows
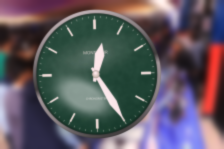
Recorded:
12.25
